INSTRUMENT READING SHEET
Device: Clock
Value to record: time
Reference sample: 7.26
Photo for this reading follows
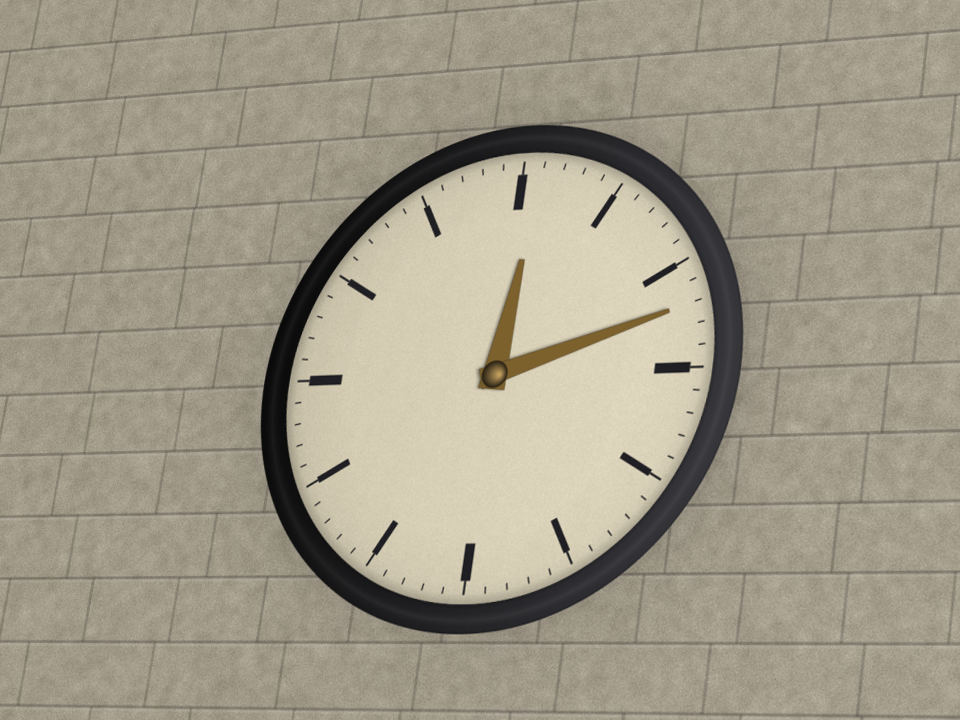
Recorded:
12.12
